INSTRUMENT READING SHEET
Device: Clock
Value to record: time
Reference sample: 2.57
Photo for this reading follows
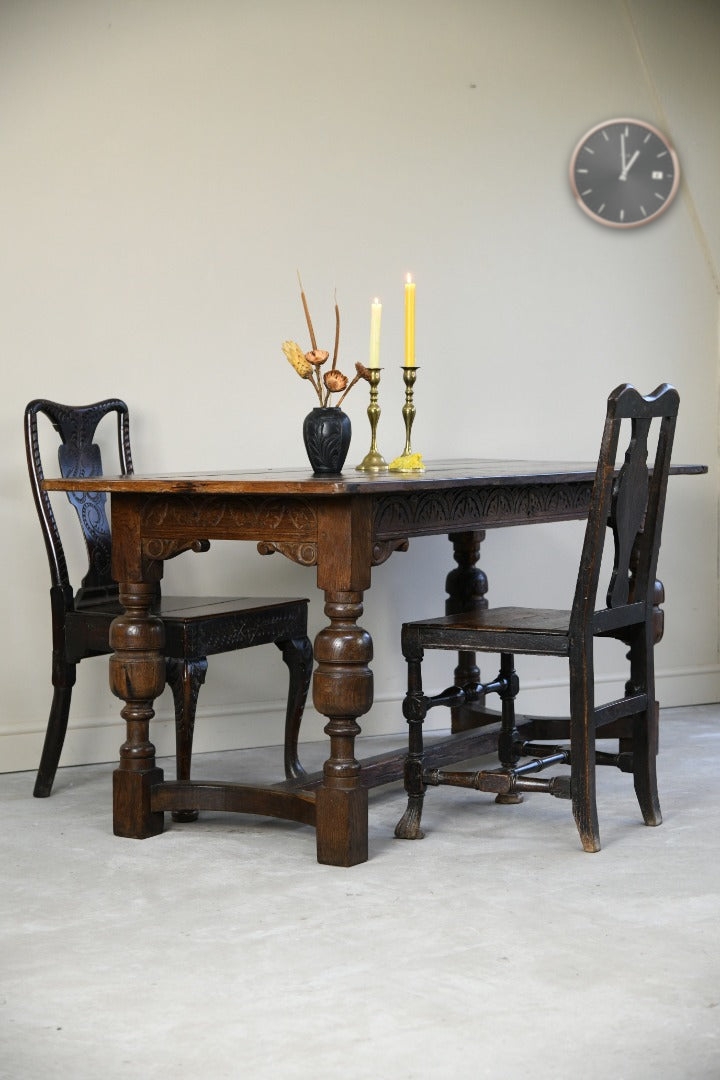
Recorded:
12.59
